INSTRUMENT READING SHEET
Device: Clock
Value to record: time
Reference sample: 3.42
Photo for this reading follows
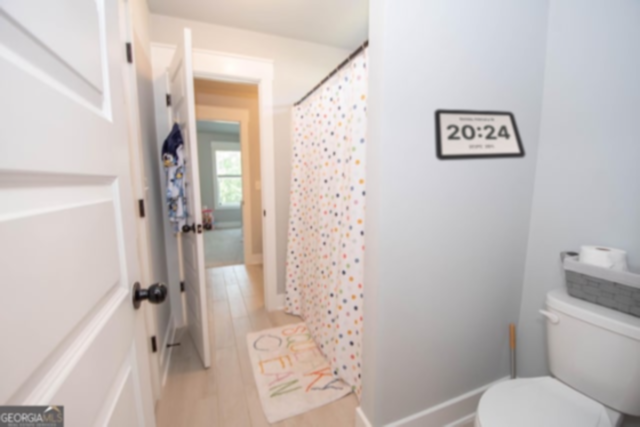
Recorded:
20.24
